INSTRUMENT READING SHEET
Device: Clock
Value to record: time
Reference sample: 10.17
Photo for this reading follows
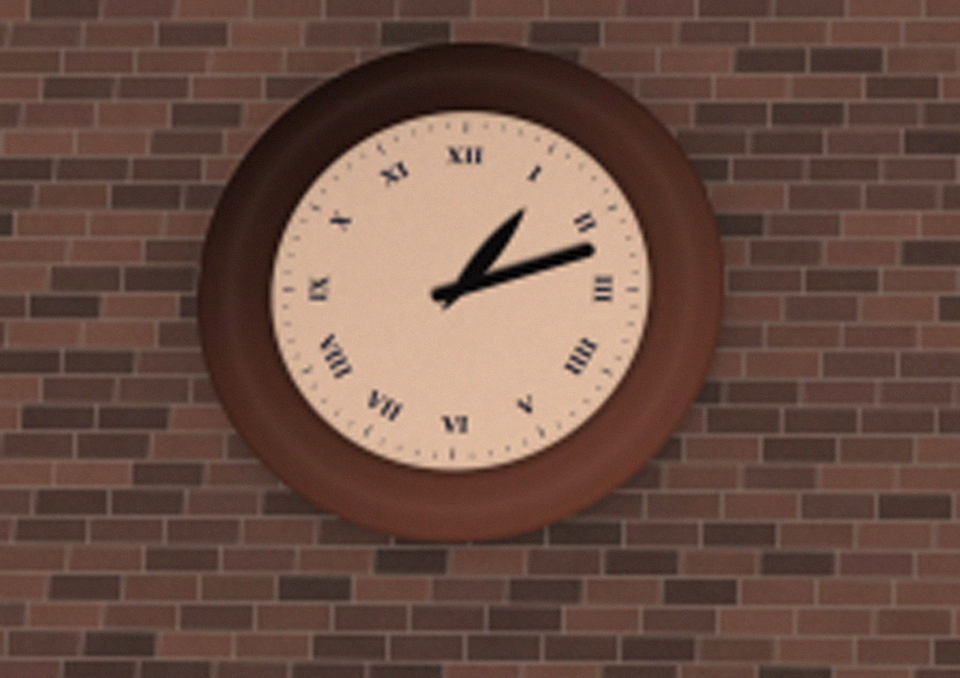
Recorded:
1.12
